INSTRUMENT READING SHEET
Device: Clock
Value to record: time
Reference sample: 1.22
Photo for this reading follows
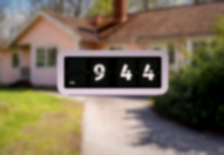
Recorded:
9.44
